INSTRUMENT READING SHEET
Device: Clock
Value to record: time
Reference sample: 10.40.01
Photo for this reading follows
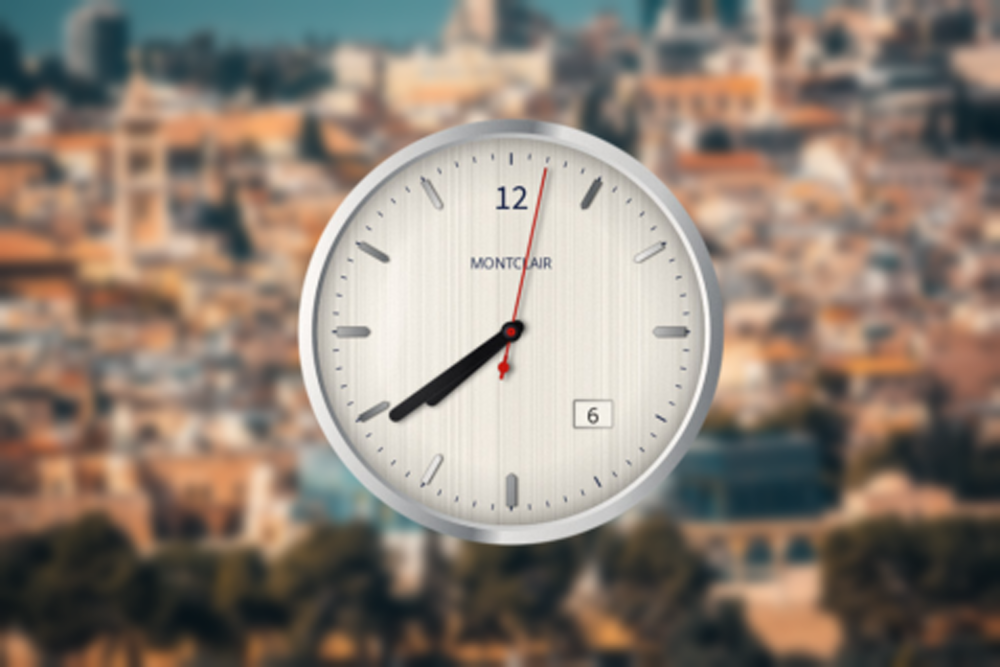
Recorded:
7.39.02
